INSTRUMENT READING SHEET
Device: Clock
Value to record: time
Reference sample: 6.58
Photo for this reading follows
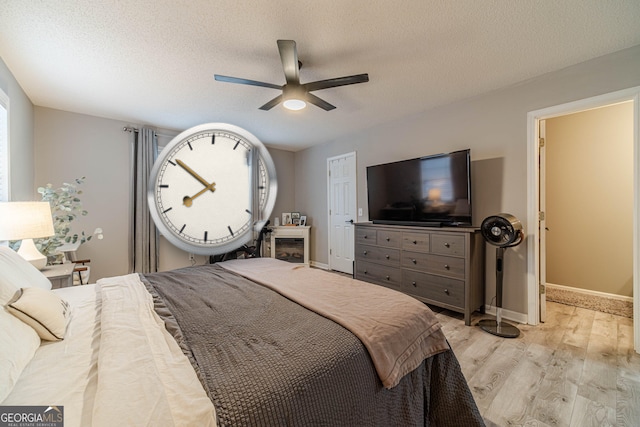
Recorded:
7.51
